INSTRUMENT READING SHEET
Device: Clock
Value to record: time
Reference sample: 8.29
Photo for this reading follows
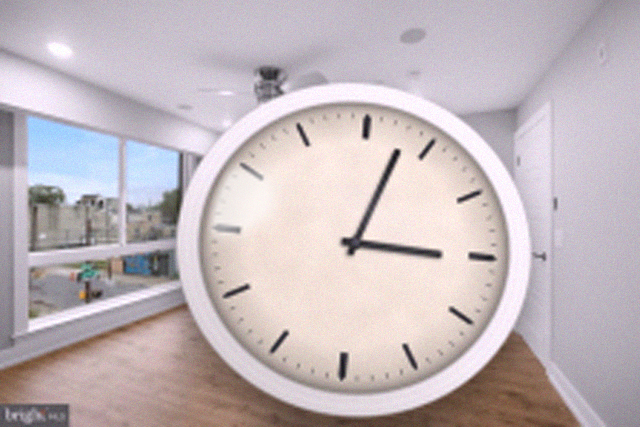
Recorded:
3.03
